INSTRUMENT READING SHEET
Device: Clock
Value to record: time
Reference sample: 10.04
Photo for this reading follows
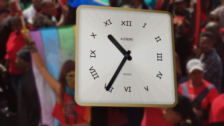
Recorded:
10.35
